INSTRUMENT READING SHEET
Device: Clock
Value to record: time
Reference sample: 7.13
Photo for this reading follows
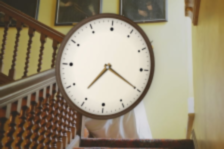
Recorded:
7.20
